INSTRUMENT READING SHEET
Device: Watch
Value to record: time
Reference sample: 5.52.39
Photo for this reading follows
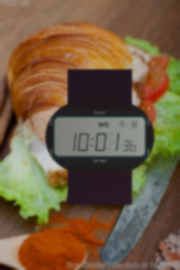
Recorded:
10.01.36
